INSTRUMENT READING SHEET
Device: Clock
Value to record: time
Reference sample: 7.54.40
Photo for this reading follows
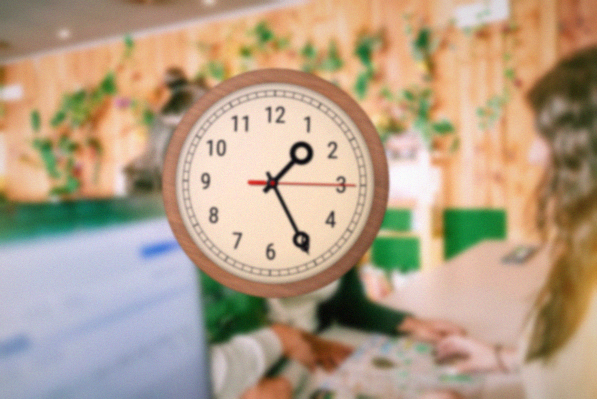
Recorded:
1.25.15
